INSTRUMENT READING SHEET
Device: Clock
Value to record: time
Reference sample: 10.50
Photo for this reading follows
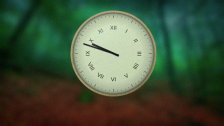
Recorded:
9.48
